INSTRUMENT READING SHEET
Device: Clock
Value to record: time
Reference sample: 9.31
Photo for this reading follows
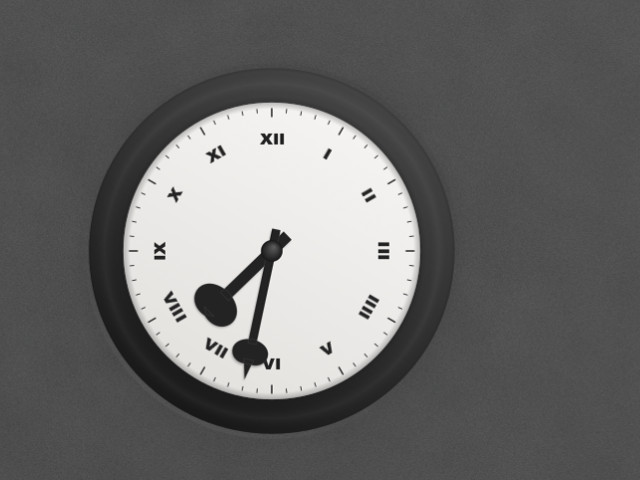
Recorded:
7.32
